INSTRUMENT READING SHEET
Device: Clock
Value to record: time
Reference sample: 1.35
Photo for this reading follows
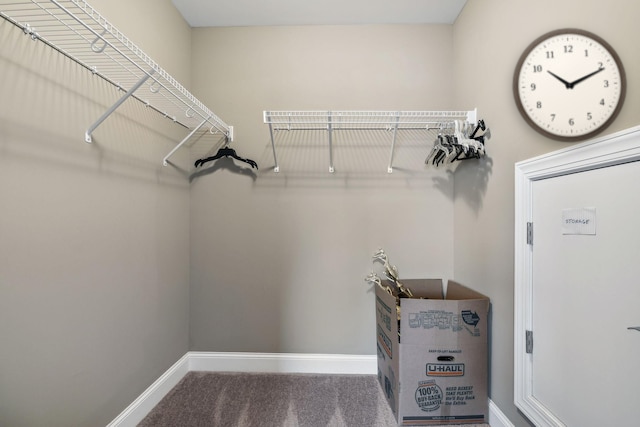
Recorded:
10.11
